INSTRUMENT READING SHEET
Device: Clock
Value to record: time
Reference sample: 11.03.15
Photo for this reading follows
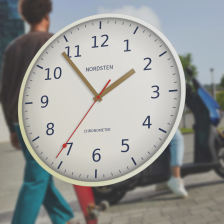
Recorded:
1.53.36
